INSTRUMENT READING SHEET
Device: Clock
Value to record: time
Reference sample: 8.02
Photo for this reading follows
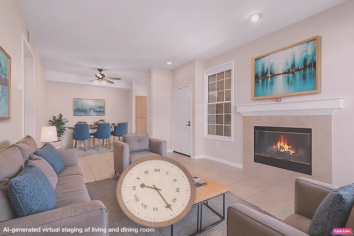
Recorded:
9.24
